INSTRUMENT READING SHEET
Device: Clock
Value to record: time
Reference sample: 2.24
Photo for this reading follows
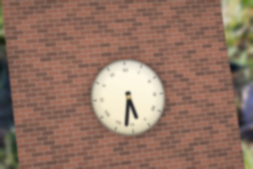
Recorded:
5.32
